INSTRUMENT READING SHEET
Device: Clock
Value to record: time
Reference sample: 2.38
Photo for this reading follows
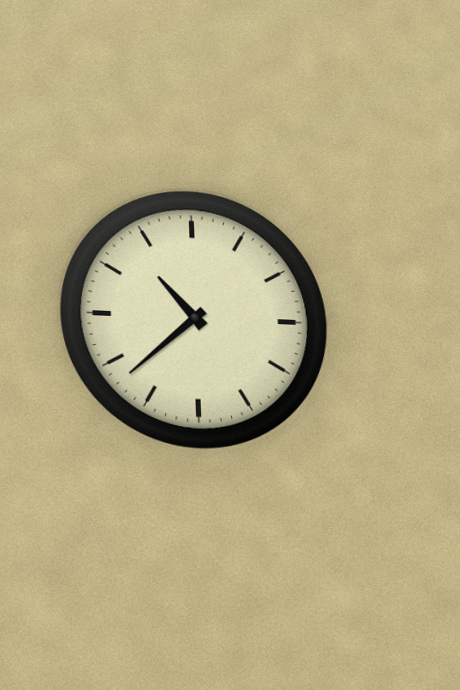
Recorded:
10.38
